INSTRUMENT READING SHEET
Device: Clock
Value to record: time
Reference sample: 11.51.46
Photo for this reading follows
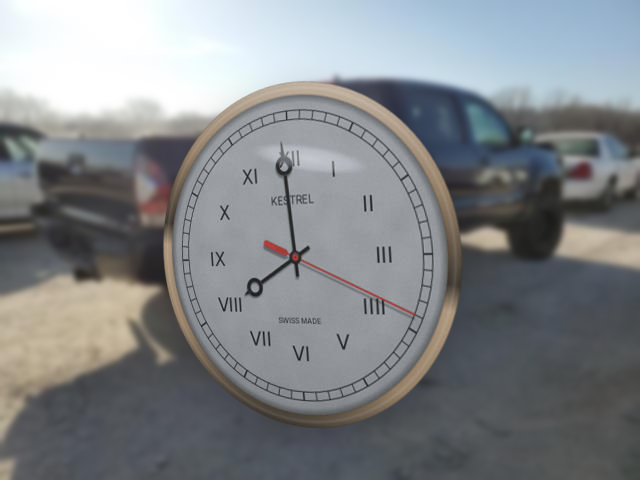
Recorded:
7.59.19
